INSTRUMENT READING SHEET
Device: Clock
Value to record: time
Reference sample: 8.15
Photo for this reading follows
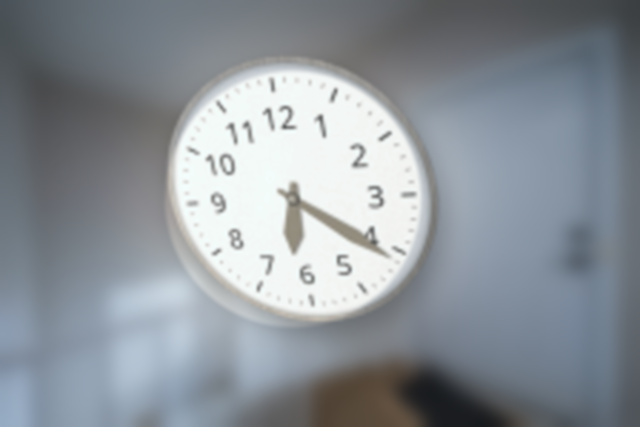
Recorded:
6.21
